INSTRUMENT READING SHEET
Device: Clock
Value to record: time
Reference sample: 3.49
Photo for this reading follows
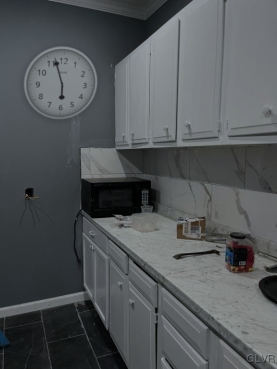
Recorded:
5.57
